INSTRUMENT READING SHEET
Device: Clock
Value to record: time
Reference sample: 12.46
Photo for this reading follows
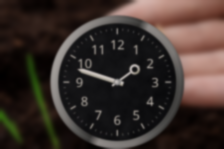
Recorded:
1.48
